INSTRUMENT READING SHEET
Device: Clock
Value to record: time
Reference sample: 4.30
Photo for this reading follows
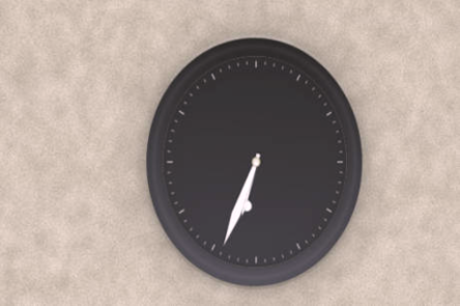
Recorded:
6.34
